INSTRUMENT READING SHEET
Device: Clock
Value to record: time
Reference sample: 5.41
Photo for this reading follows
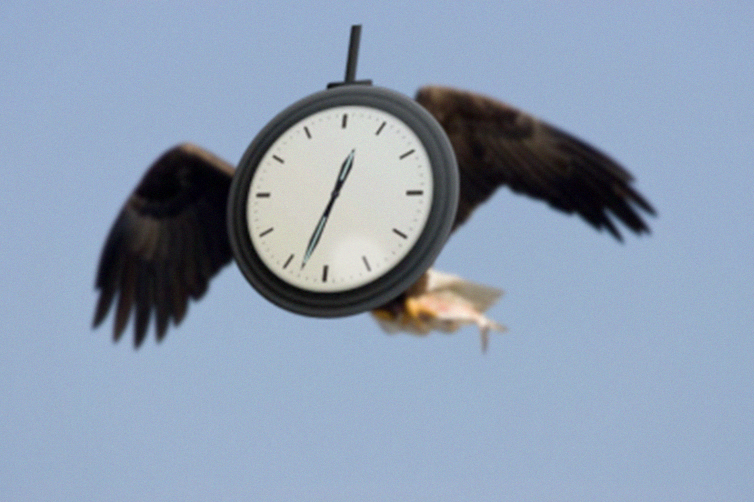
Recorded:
12.33
